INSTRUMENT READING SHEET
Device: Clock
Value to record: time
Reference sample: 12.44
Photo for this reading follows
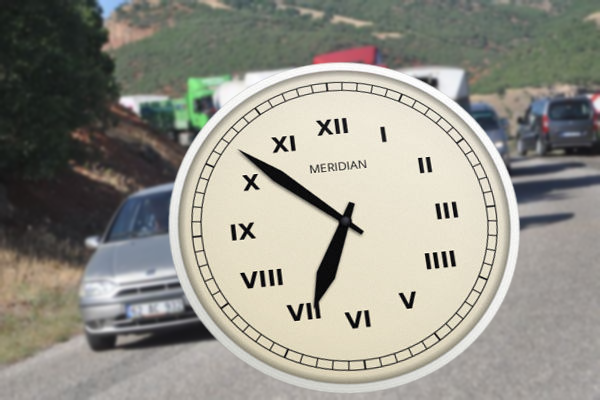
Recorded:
6.52
